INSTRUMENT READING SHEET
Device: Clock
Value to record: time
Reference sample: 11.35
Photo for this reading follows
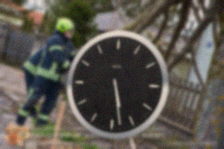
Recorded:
5.28
